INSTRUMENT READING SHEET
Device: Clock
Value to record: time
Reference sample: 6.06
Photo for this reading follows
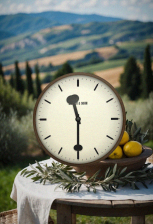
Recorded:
11.30
